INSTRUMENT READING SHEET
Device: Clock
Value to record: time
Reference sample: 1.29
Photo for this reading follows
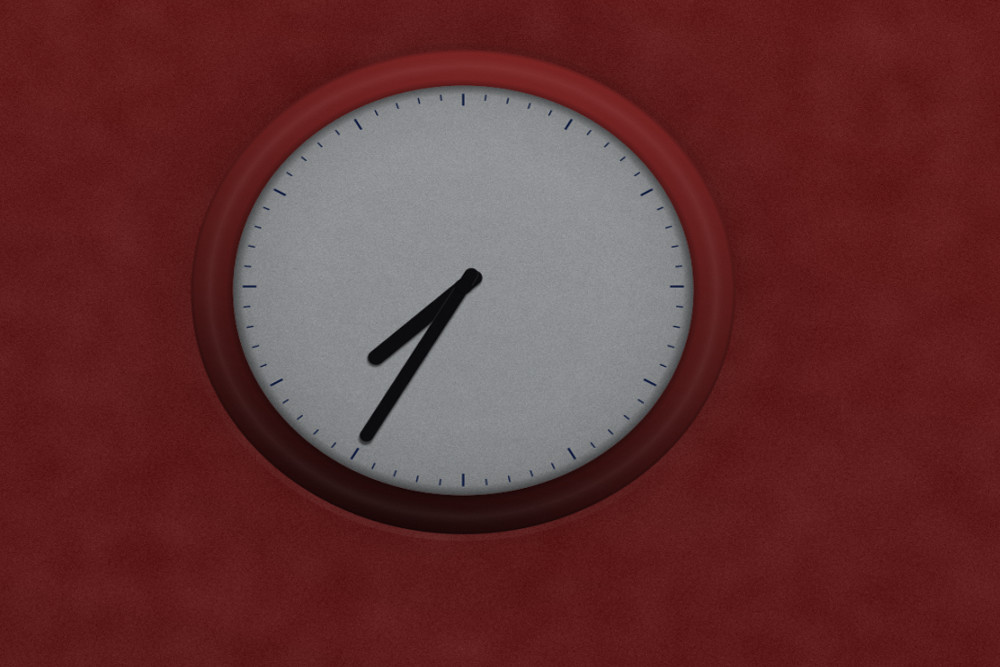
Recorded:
7.35
